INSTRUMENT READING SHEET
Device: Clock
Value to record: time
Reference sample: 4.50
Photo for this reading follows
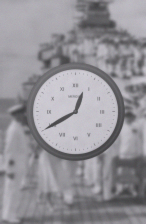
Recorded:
12.40
